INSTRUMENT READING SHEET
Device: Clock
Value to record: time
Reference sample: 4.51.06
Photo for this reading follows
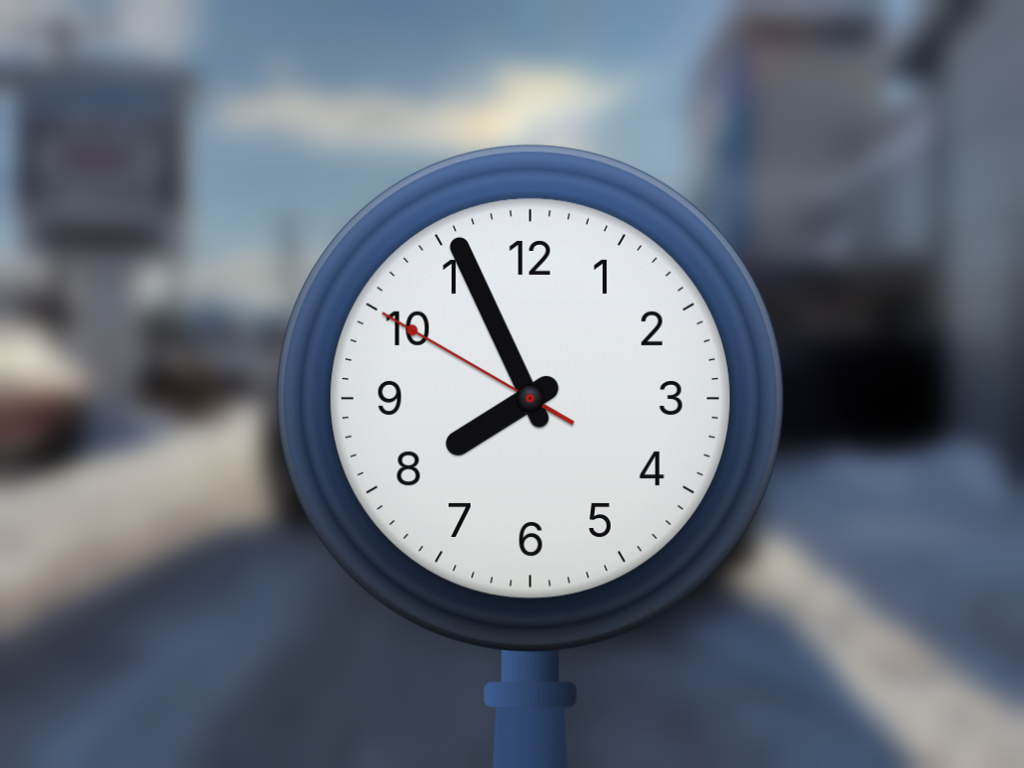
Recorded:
7.55.50
